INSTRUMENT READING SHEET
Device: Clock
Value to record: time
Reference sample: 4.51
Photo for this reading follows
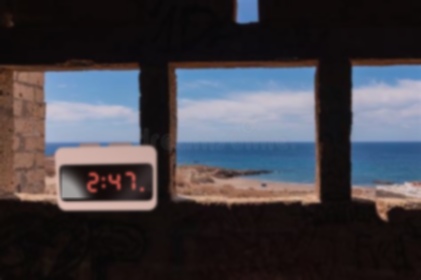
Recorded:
2.47
